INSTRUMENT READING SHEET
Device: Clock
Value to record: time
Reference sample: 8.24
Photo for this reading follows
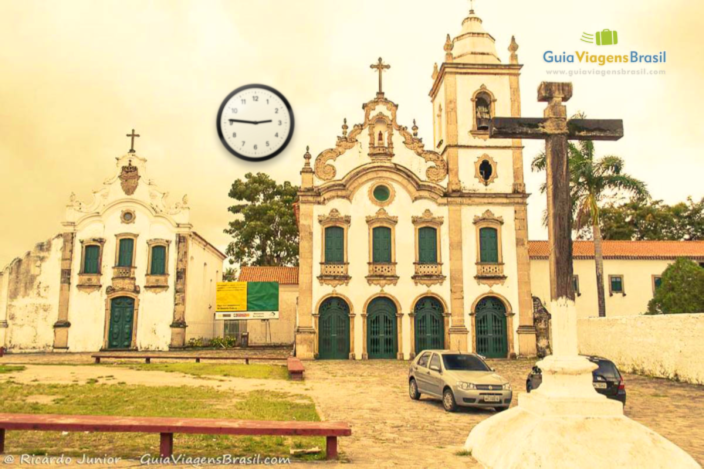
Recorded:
2.46
